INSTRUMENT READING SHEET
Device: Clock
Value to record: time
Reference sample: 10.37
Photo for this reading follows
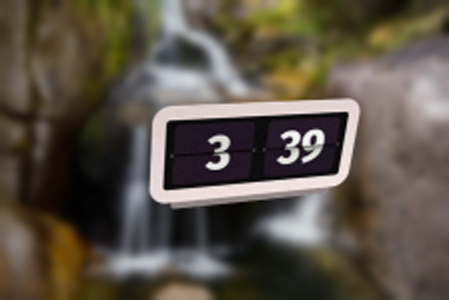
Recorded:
3.39
